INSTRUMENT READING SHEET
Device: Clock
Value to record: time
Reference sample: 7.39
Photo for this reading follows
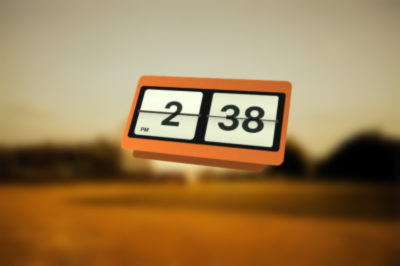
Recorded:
2.38
